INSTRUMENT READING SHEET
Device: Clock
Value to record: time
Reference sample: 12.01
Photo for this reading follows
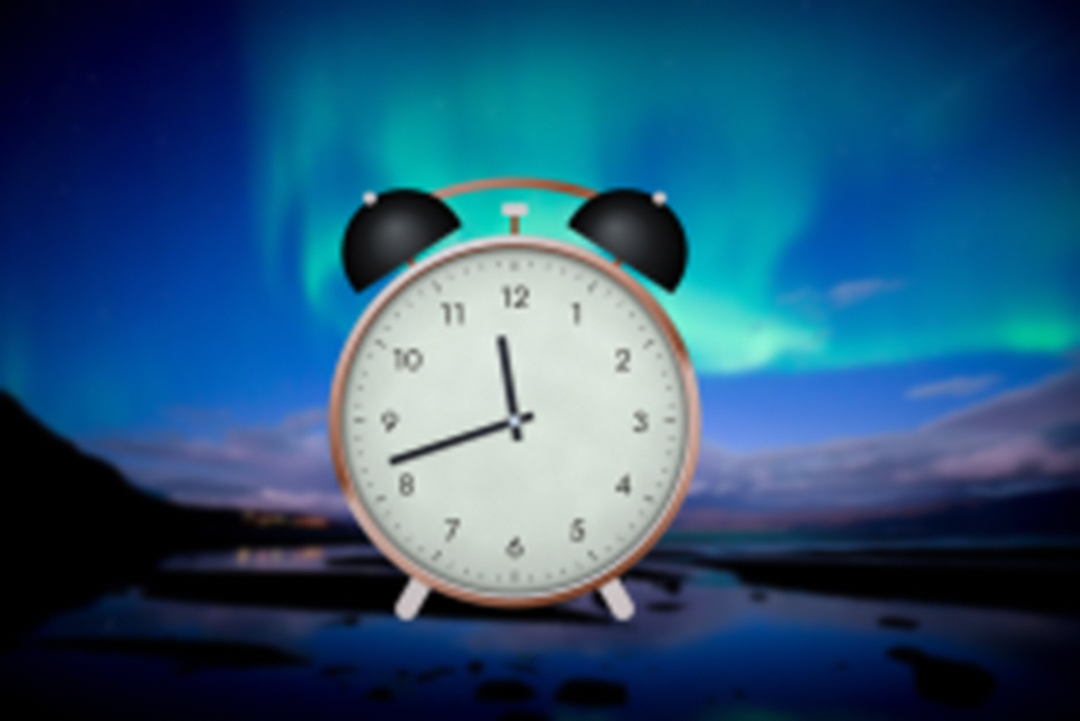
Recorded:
11.42
